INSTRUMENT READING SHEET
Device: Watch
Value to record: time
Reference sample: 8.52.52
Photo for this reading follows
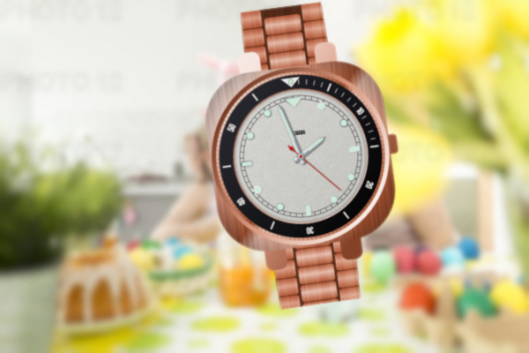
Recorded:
1.57.23
